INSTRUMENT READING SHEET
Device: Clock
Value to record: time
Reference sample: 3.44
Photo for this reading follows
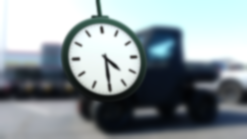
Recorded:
4.30
